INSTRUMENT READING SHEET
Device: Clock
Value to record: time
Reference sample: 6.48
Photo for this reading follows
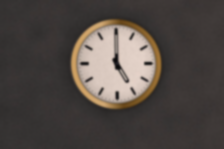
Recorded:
5.00
